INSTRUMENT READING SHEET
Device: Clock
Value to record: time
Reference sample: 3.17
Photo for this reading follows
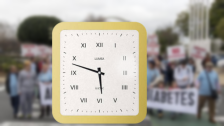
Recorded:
5.48
